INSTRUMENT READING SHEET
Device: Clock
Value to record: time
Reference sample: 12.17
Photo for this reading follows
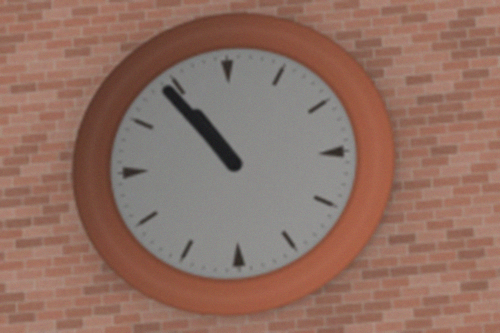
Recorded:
10.54
